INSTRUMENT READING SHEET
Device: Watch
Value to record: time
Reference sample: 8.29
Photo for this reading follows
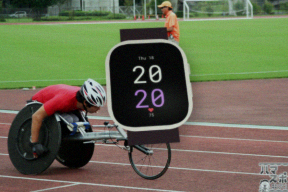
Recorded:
20.20
